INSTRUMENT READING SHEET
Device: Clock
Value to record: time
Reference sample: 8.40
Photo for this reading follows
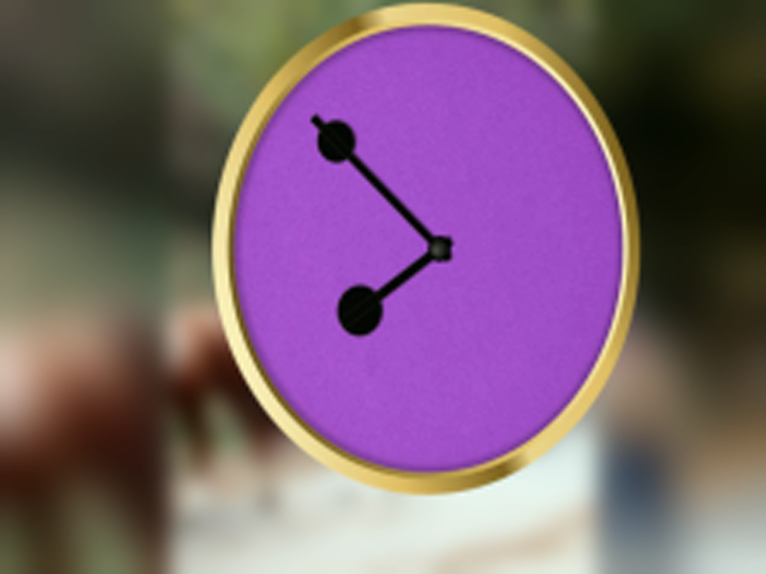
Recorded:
7.52
